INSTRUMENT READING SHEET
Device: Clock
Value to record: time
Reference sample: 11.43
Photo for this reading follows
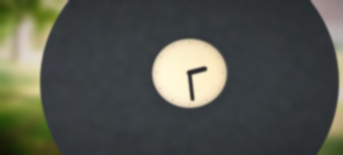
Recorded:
2.29
